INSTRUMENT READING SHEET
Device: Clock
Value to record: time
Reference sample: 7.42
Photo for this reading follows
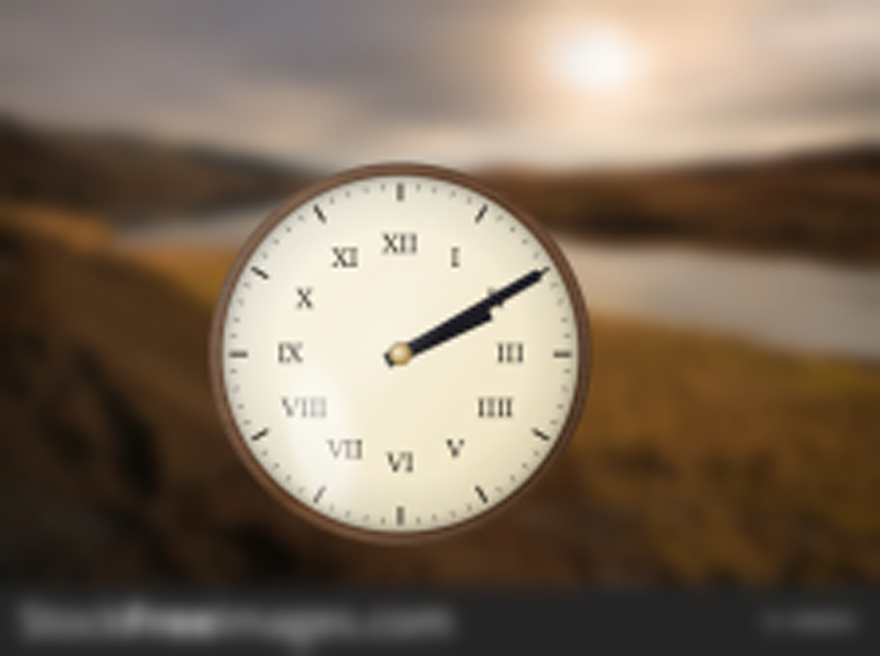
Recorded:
2.10
